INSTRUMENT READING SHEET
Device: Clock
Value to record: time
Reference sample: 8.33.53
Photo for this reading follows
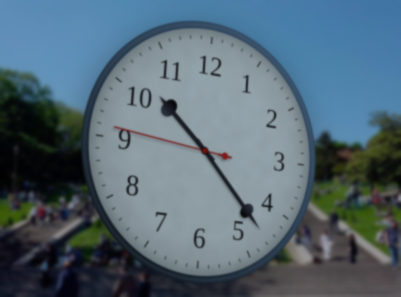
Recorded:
10.22.46
